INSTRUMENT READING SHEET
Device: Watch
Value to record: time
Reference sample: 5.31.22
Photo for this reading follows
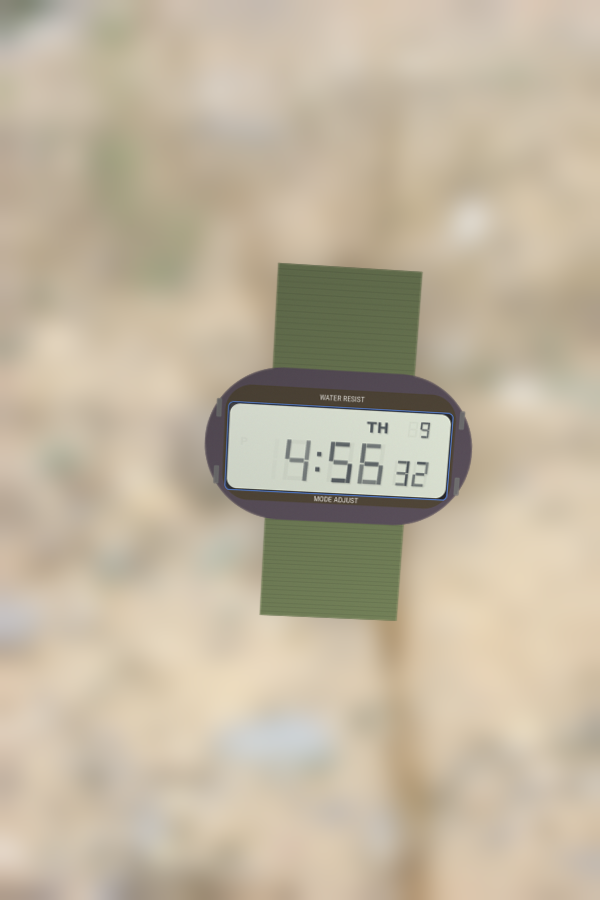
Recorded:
4.56.32
